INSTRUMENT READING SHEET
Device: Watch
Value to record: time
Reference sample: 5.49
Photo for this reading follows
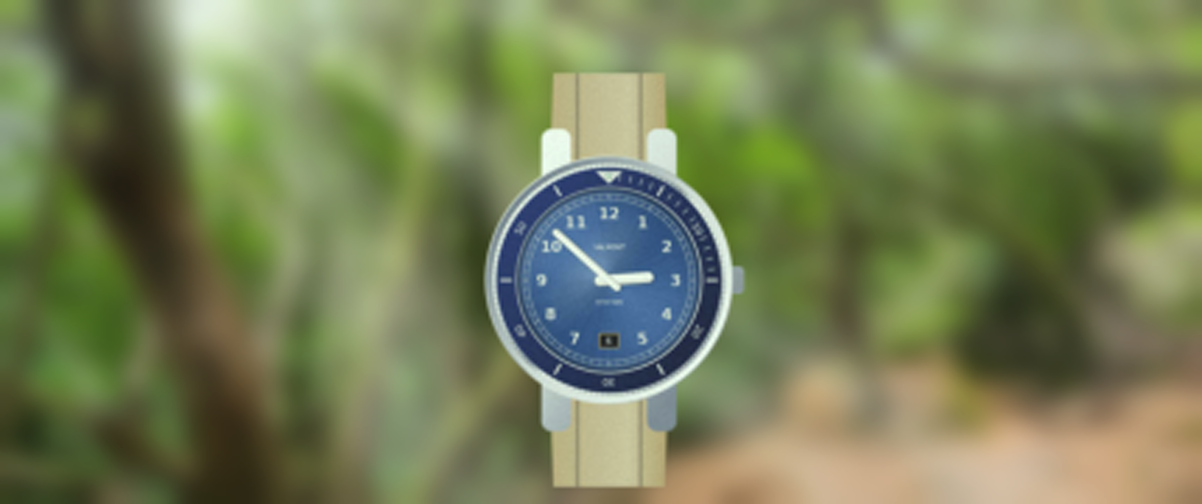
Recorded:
2.52
